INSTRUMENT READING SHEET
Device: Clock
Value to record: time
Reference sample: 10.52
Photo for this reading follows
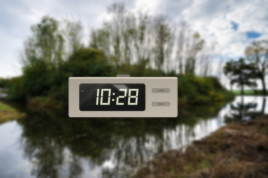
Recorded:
10.28
